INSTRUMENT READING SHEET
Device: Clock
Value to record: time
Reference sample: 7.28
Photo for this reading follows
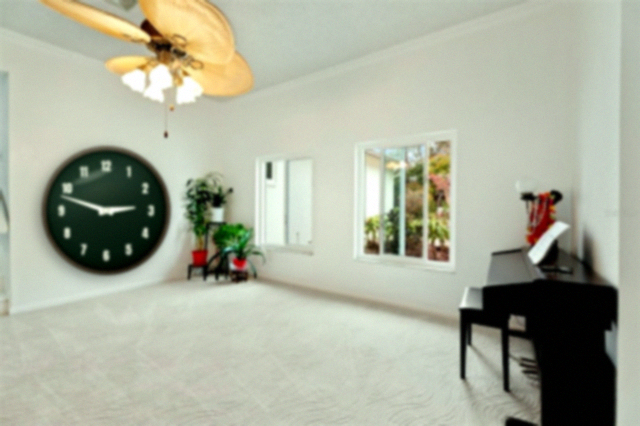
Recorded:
2.48
